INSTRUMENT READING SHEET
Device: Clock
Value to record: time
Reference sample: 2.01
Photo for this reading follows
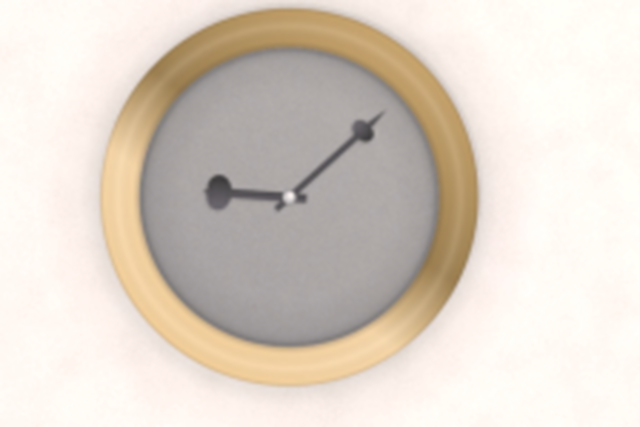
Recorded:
9.08
